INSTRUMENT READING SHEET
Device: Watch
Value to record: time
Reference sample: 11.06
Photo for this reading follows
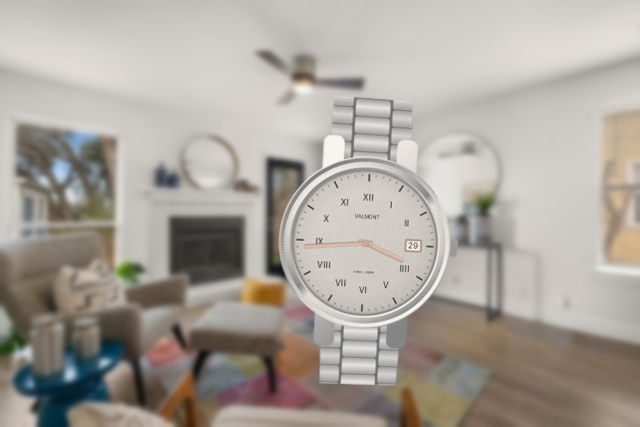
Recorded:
3.44
